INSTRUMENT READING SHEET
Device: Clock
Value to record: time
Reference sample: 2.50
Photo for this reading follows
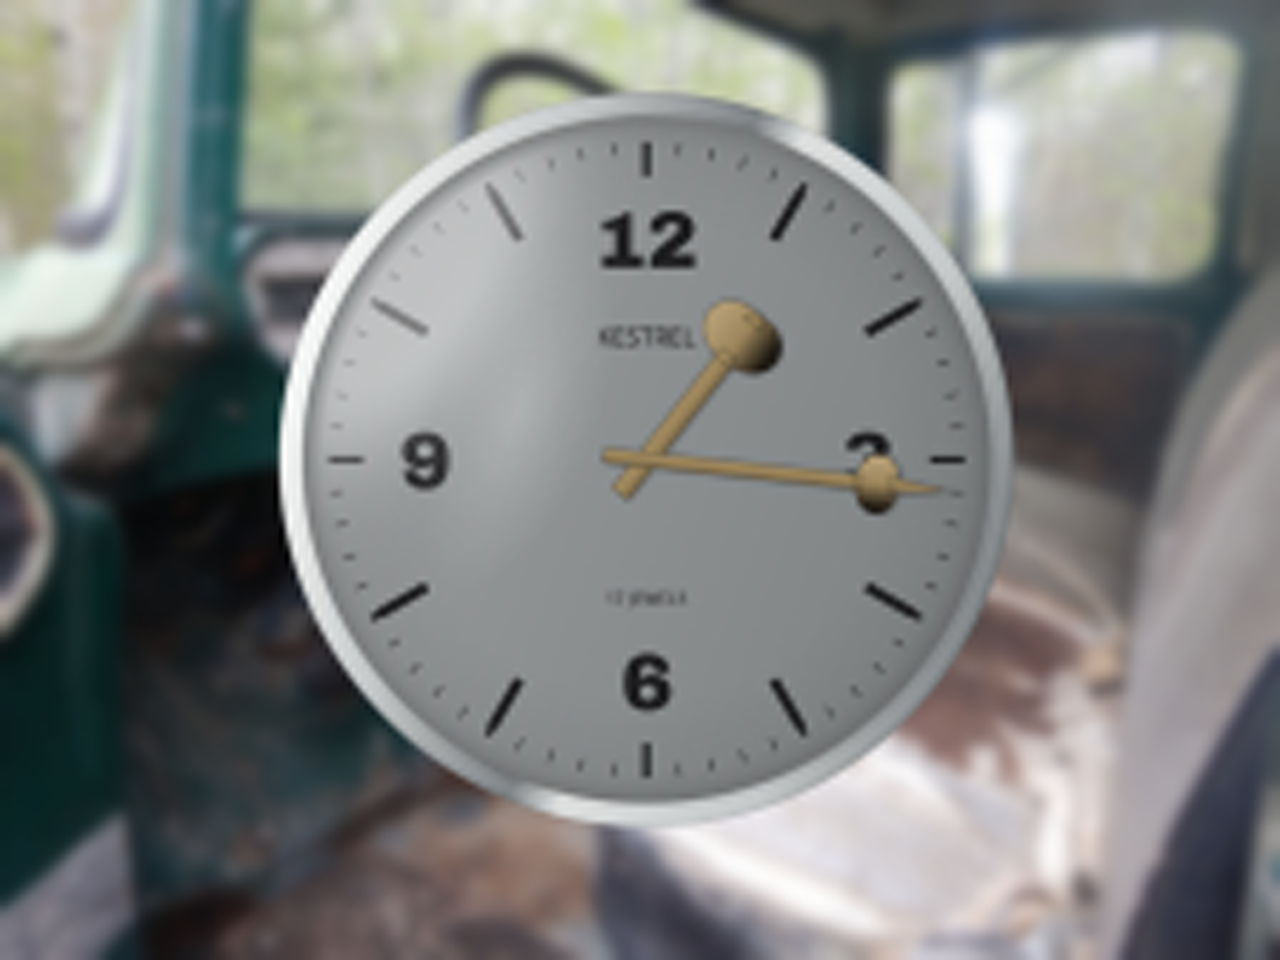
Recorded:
1.16
